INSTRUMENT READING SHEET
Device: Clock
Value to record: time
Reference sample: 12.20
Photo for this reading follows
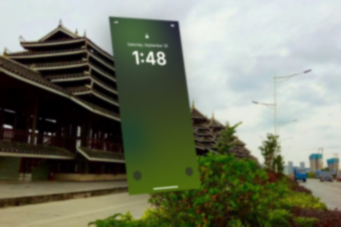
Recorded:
1.48
